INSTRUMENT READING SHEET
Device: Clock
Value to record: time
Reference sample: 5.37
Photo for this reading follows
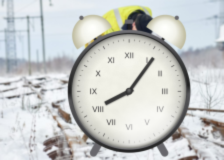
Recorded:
8.06
